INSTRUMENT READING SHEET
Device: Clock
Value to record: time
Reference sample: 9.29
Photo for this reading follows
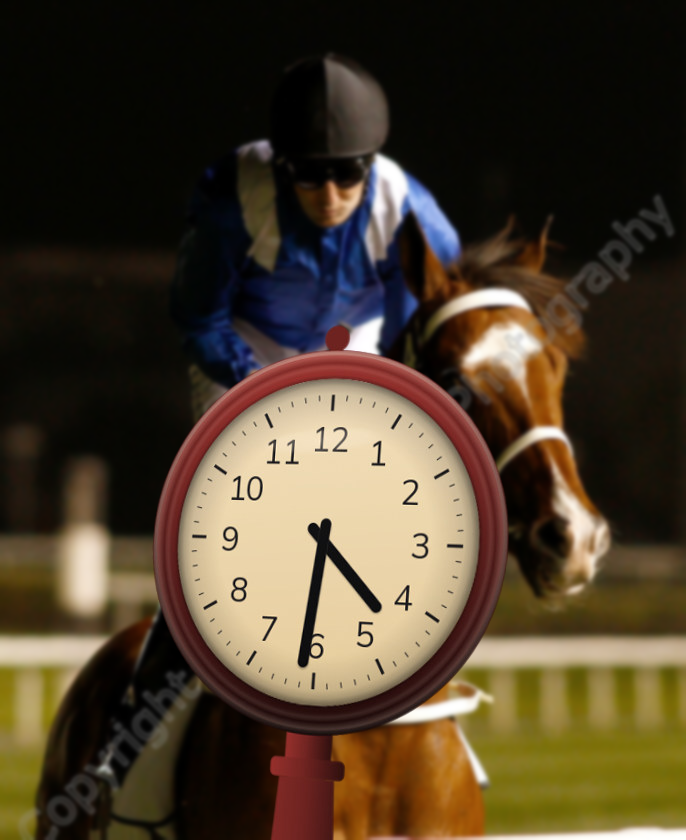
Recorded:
4.31
